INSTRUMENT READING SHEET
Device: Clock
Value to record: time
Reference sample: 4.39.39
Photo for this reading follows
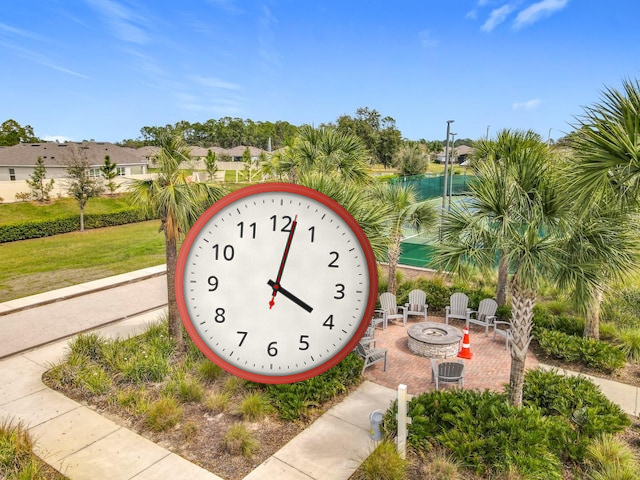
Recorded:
4.02.02
